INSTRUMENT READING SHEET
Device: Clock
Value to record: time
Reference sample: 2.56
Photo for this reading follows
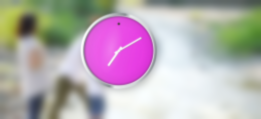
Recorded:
7.10
